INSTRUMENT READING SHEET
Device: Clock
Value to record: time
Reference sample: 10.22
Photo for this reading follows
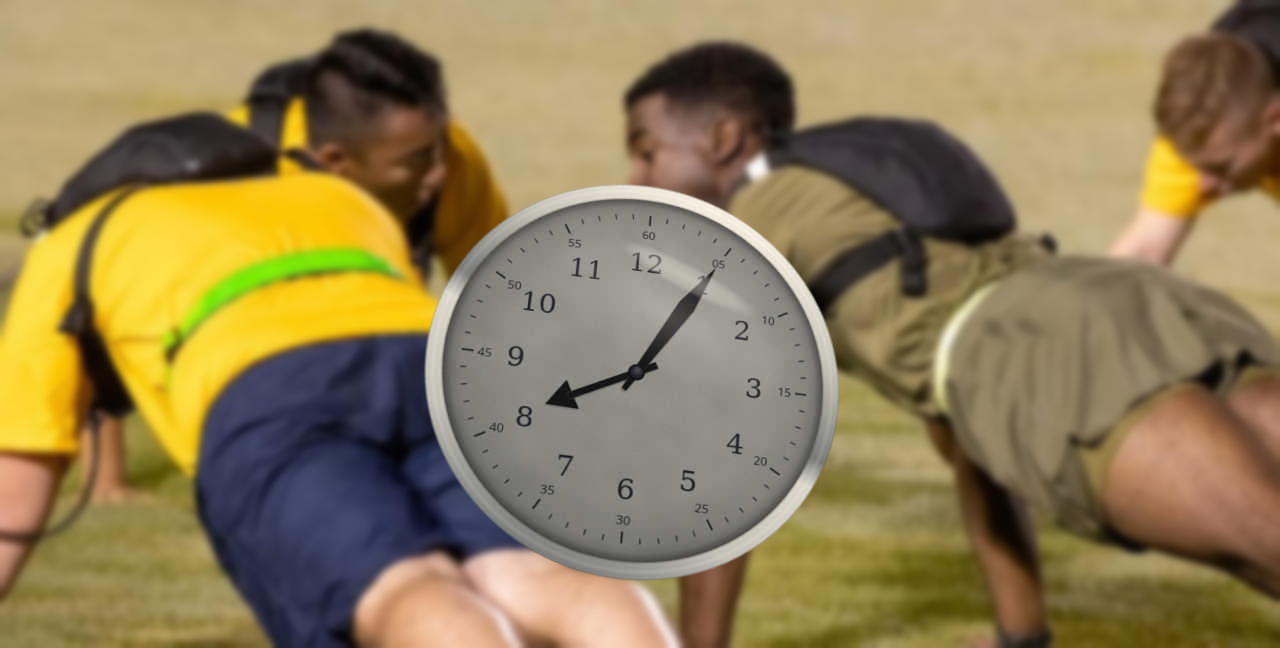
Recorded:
8.05
